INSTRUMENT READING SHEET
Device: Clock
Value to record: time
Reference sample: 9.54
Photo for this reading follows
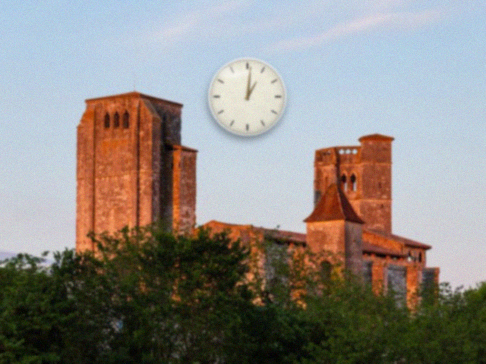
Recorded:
1.01
